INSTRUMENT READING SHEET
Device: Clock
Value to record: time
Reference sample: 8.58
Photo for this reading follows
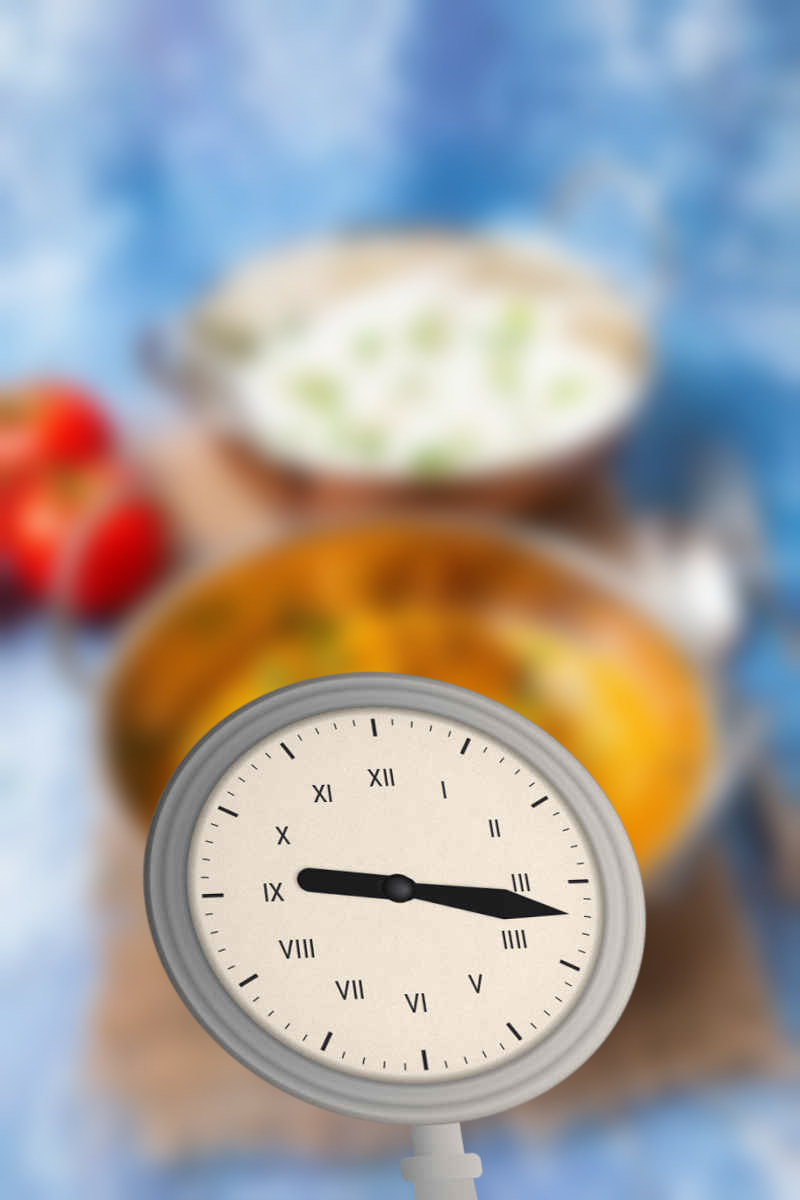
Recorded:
9.17
